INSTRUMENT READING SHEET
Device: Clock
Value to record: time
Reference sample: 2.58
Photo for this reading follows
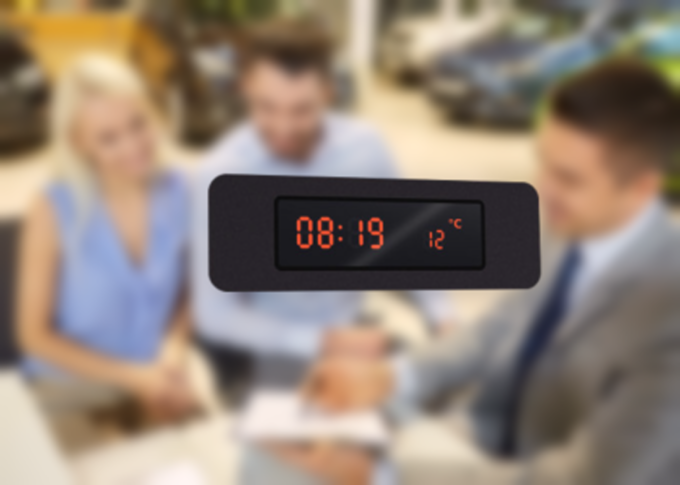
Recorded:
8.19
